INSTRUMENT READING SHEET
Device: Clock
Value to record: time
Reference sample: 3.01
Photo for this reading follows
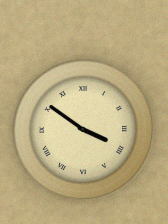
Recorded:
3.51
